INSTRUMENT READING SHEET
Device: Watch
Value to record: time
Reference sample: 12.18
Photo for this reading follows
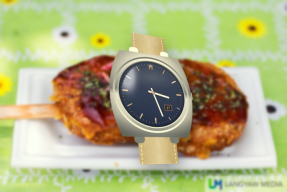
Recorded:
3.27
